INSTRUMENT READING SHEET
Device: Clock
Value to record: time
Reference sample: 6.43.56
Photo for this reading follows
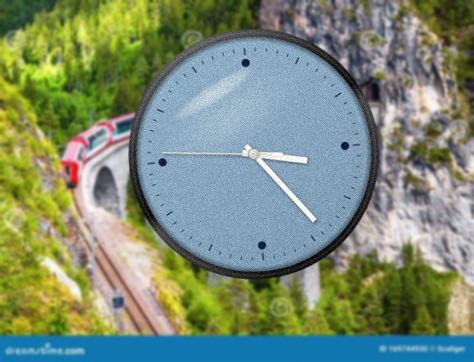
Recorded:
3.23.46
